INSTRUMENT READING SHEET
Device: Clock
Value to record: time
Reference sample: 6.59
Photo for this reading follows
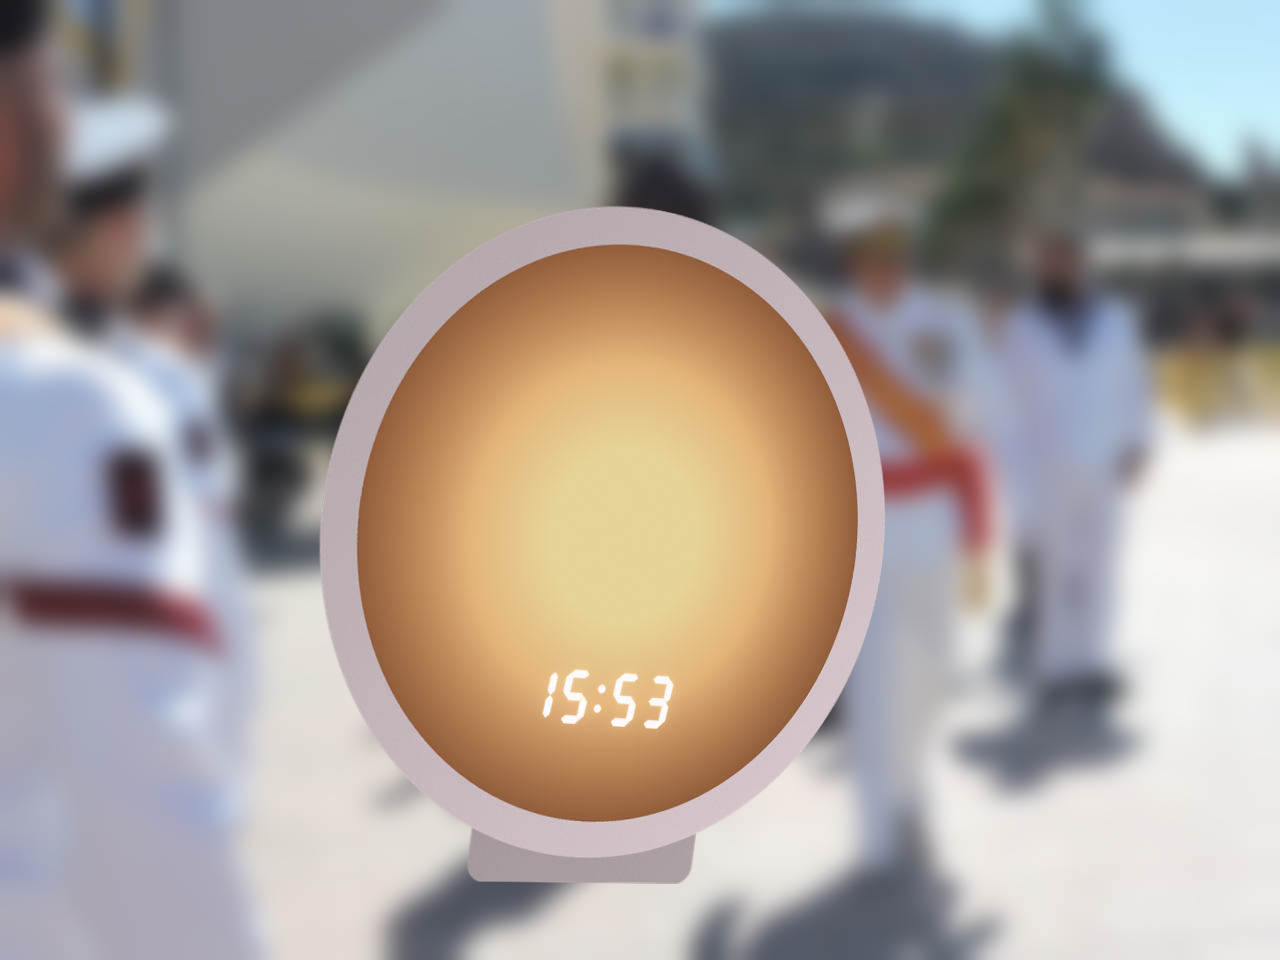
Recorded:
15.53
